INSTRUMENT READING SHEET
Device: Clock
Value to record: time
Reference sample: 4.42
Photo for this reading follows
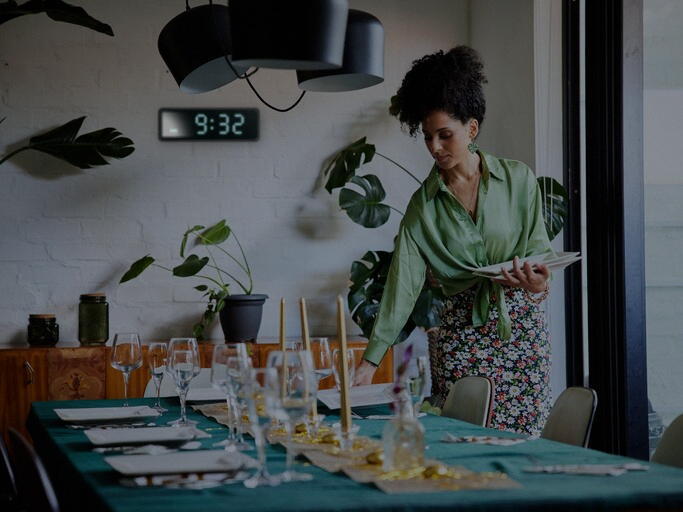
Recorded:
9.32
